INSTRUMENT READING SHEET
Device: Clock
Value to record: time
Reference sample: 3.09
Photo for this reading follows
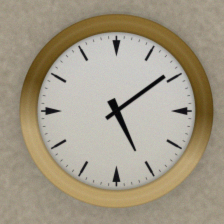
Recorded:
5.09
